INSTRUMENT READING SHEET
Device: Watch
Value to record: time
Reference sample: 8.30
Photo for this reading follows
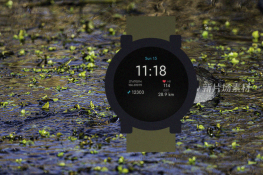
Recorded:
11.18
